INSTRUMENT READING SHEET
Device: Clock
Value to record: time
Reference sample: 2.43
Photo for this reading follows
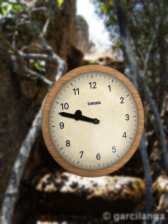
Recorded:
9.48
